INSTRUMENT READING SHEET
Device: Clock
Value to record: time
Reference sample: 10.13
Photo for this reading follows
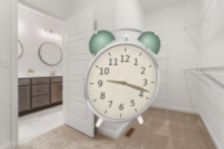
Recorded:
9.18
